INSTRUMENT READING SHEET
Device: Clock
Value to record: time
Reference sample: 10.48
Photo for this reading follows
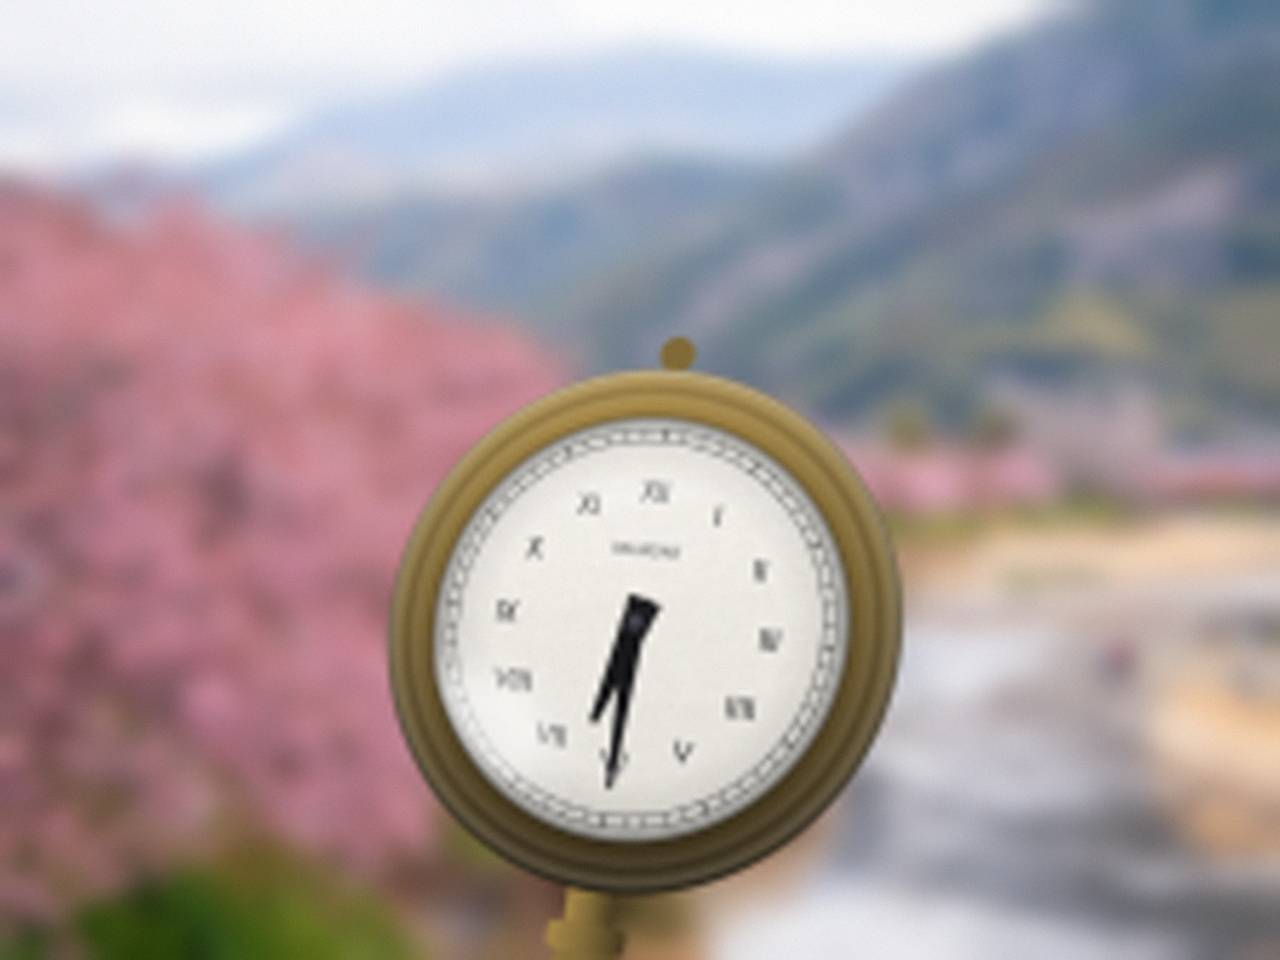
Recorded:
6.30
